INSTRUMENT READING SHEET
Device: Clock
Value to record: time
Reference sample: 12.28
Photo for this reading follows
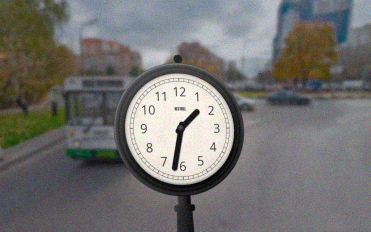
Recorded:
1.32
